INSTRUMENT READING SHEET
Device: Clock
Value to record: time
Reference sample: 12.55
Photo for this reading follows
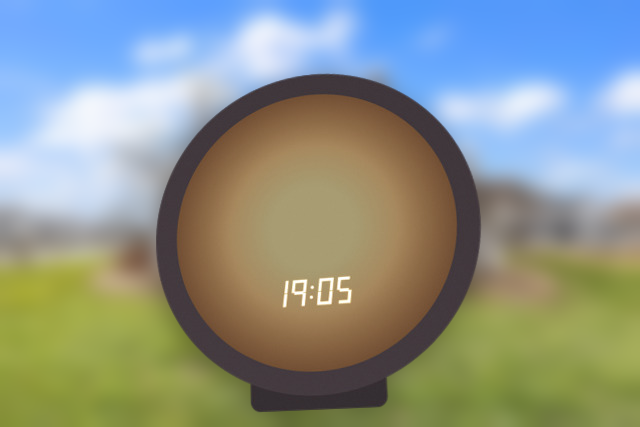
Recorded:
19.05
